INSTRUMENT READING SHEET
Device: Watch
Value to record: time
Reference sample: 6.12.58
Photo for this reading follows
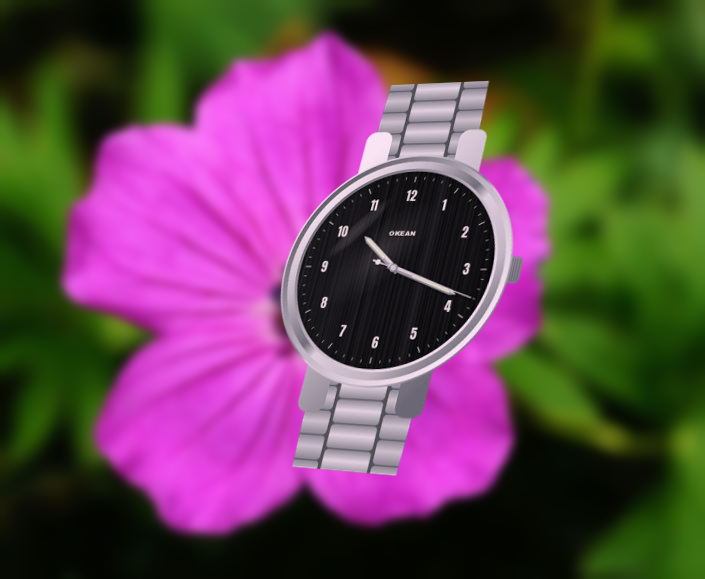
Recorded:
10.18.18
